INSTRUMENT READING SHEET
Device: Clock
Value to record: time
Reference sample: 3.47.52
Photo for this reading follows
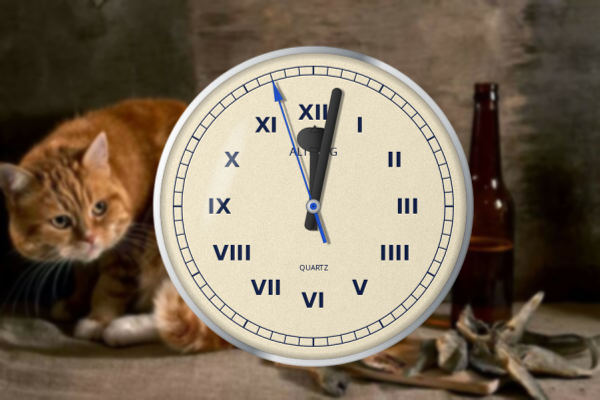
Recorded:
12.01.57
